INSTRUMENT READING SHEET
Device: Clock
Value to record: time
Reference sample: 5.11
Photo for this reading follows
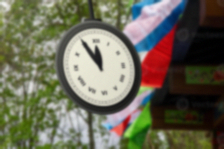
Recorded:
11.55
